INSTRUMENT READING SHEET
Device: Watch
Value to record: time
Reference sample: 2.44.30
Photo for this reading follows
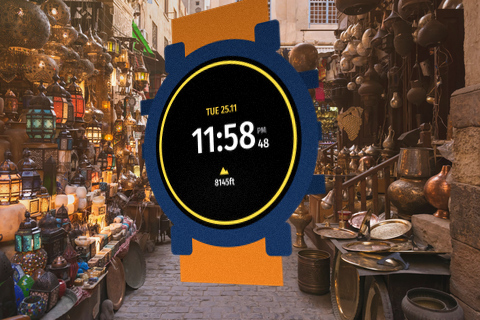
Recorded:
11.58.48
